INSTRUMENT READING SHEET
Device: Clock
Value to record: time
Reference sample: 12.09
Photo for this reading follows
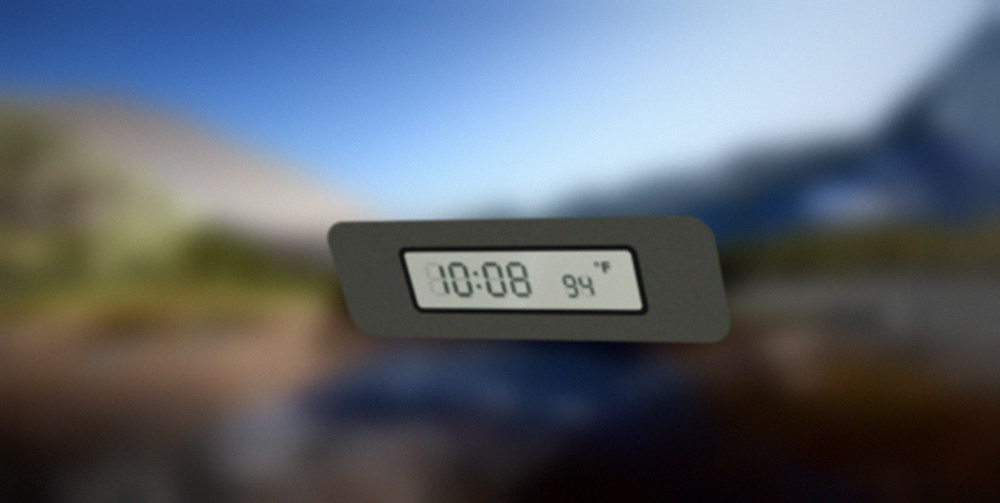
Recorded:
10.08
